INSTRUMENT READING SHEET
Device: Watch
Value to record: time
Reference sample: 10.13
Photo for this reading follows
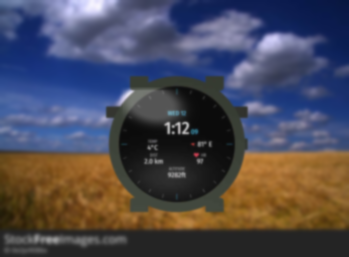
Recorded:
1.12
